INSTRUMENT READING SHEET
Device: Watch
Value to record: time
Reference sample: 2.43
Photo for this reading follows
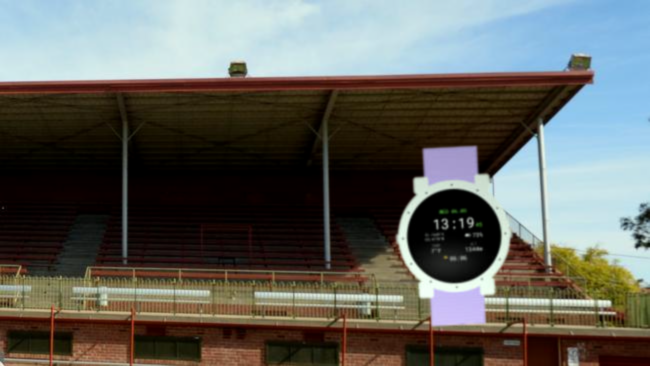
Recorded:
13.19
